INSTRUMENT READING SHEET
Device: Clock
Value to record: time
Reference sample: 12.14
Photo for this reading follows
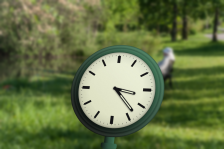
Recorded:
3.23
